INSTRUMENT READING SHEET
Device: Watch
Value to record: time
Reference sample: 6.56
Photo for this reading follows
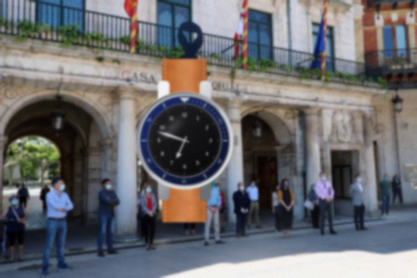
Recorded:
6.48
